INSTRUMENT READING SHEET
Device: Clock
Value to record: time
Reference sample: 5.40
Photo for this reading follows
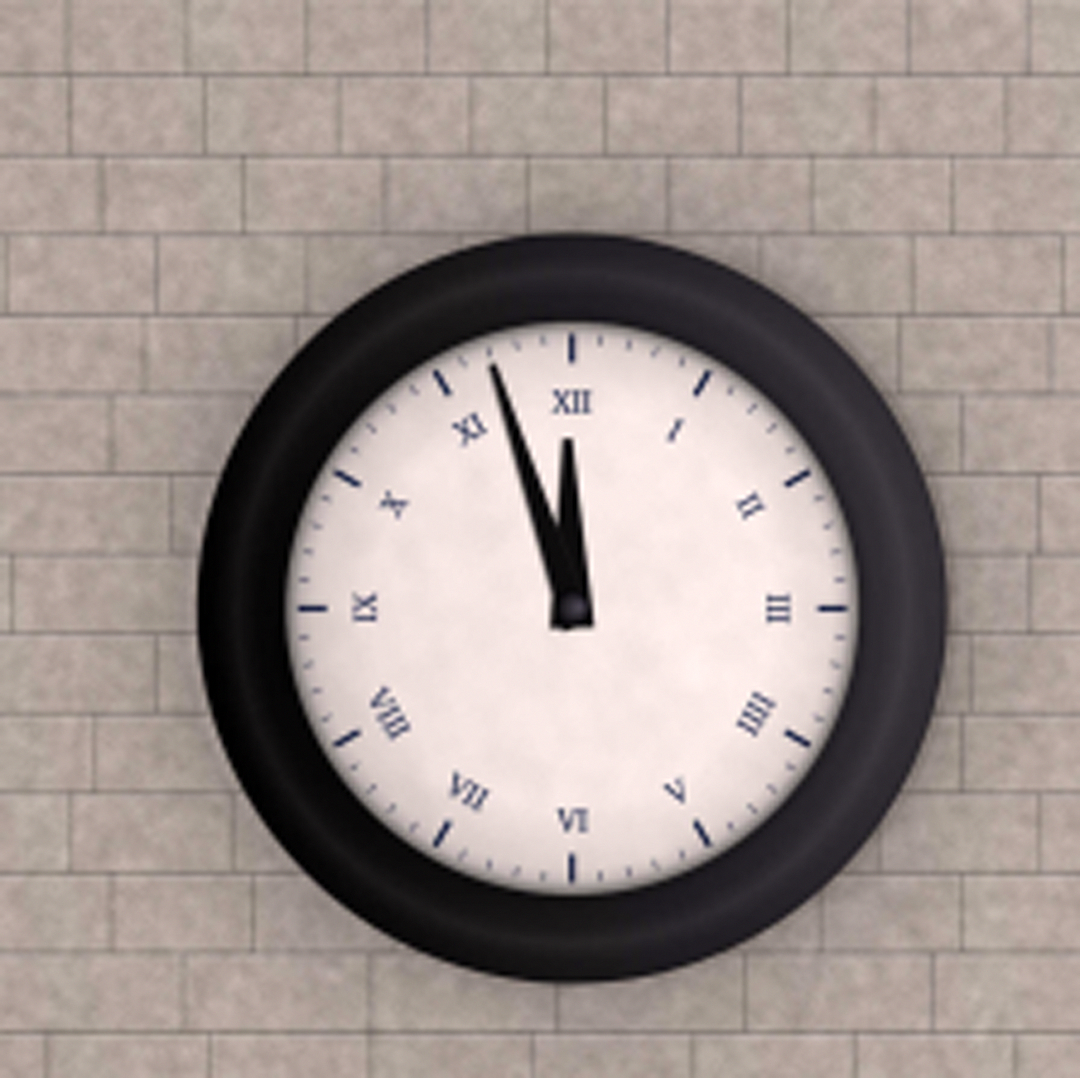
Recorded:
11.57
